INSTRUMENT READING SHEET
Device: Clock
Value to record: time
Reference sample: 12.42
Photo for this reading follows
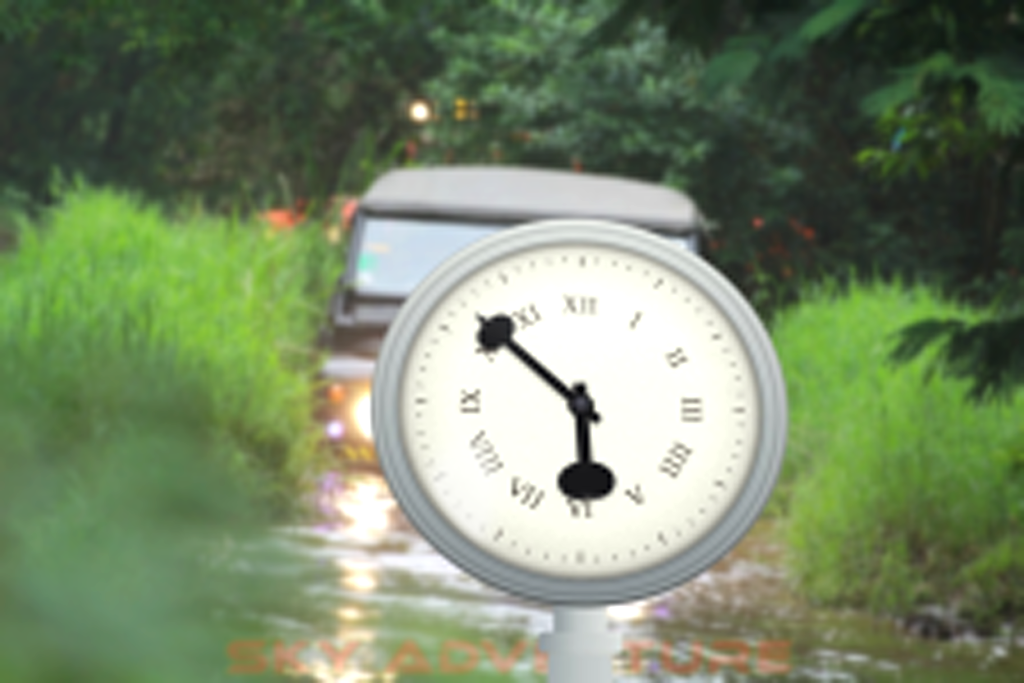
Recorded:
5.52
